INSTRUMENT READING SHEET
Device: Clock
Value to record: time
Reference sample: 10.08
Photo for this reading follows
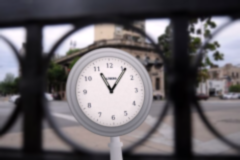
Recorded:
11.06
